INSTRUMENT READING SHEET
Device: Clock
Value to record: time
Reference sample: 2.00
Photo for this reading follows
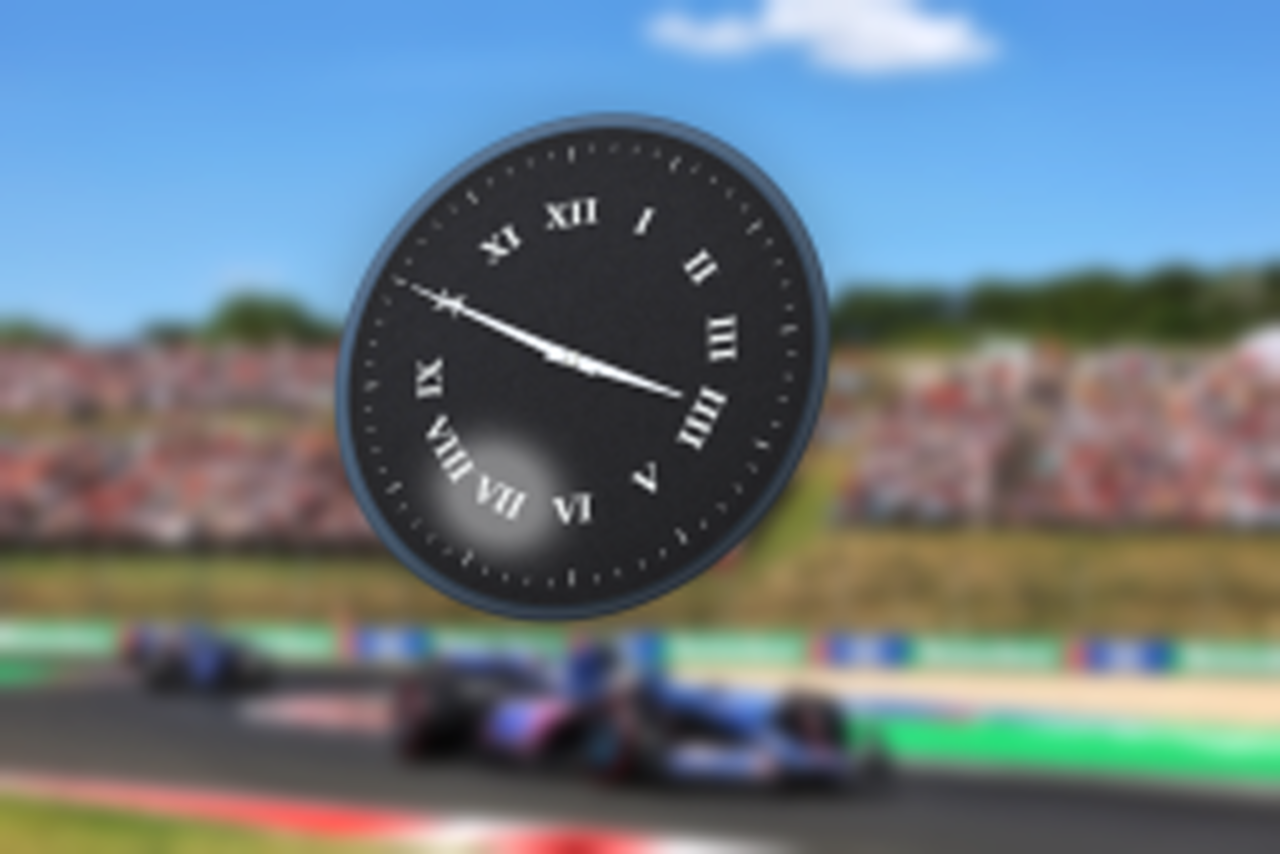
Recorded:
3.50
